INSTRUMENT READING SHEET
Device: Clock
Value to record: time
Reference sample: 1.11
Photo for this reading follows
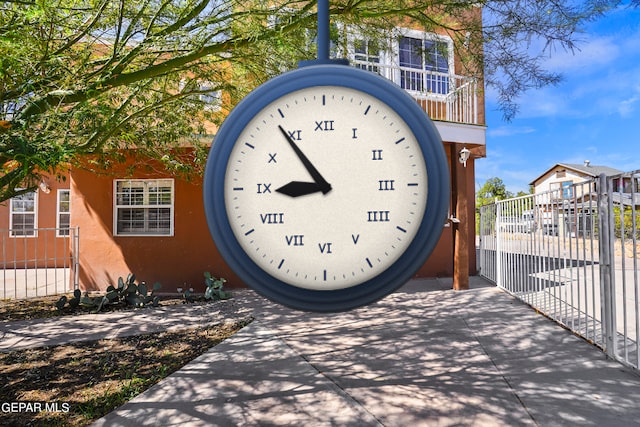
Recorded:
8.54
